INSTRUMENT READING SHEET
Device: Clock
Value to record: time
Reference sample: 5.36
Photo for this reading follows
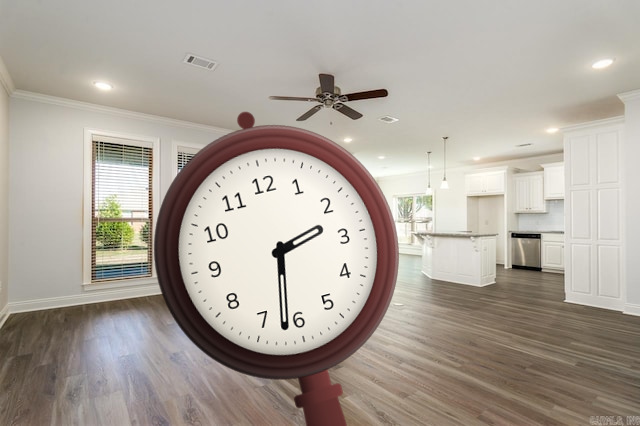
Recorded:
2.32
